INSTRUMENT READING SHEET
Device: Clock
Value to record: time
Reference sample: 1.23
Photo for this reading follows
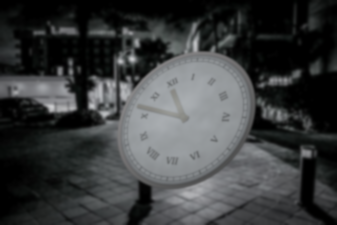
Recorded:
11.52
